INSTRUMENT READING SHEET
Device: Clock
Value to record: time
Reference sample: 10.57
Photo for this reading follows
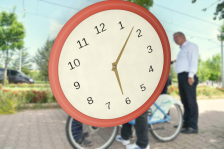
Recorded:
6.08
